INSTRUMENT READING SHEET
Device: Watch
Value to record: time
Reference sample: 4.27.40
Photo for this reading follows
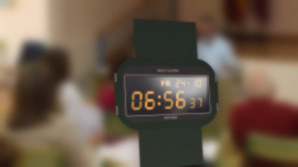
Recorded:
6.56.37
